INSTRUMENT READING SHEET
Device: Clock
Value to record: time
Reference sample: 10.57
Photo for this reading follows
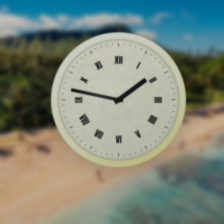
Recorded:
1.47
